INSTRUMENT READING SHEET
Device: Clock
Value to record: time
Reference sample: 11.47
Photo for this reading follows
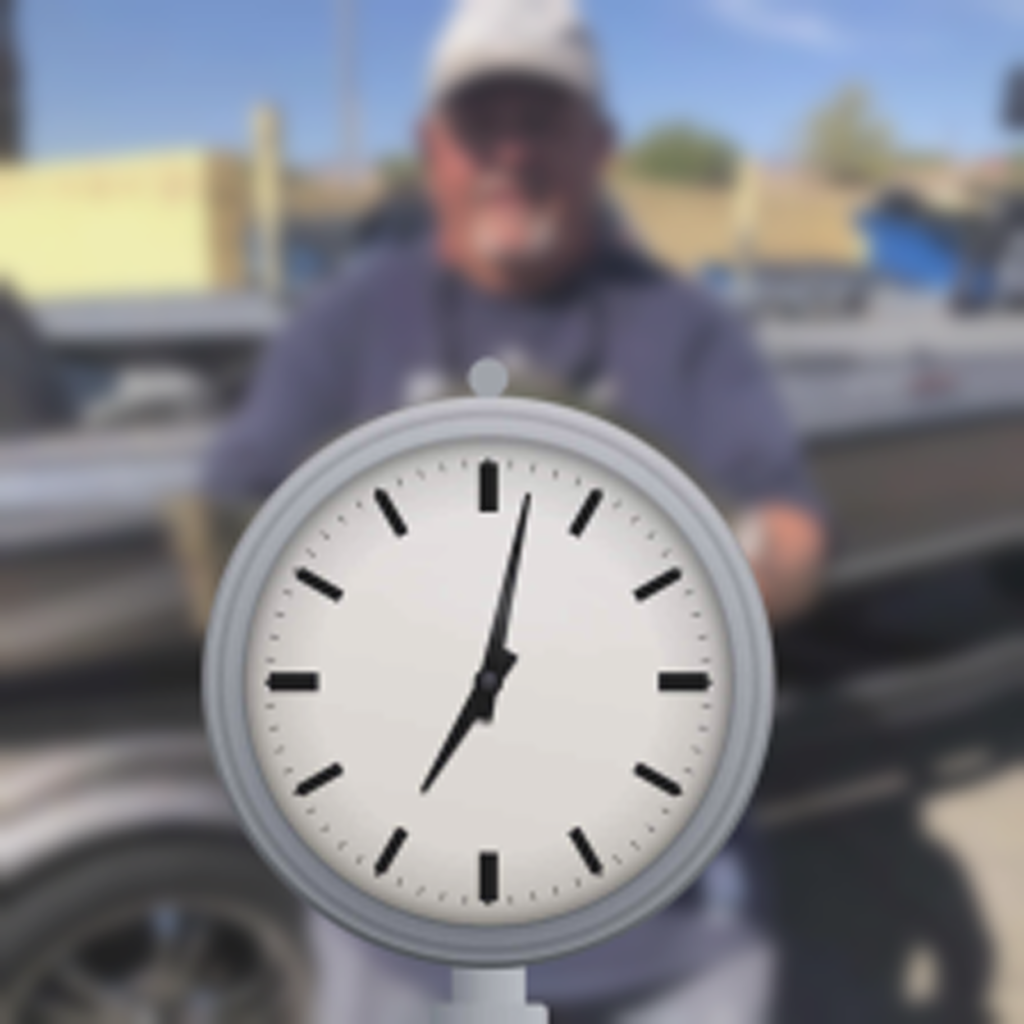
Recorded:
7.02
